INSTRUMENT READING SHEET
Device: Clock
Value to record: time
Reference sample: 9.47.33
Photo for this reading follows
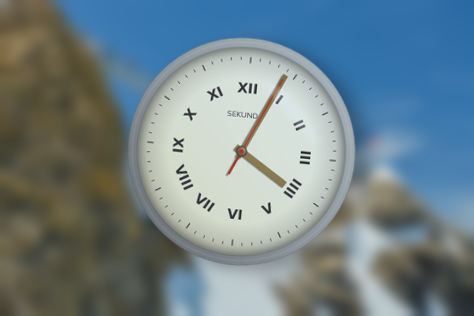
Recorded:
4.04.04
